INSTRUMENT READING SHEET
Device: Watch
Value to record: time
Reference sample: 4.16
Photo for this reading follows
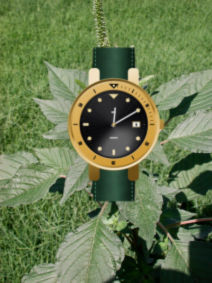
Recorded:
12.10
